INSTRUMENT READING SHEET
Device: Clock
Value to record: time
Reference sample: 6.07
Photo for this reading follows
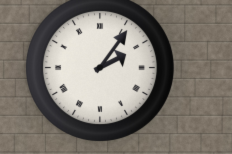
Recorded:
2.06
